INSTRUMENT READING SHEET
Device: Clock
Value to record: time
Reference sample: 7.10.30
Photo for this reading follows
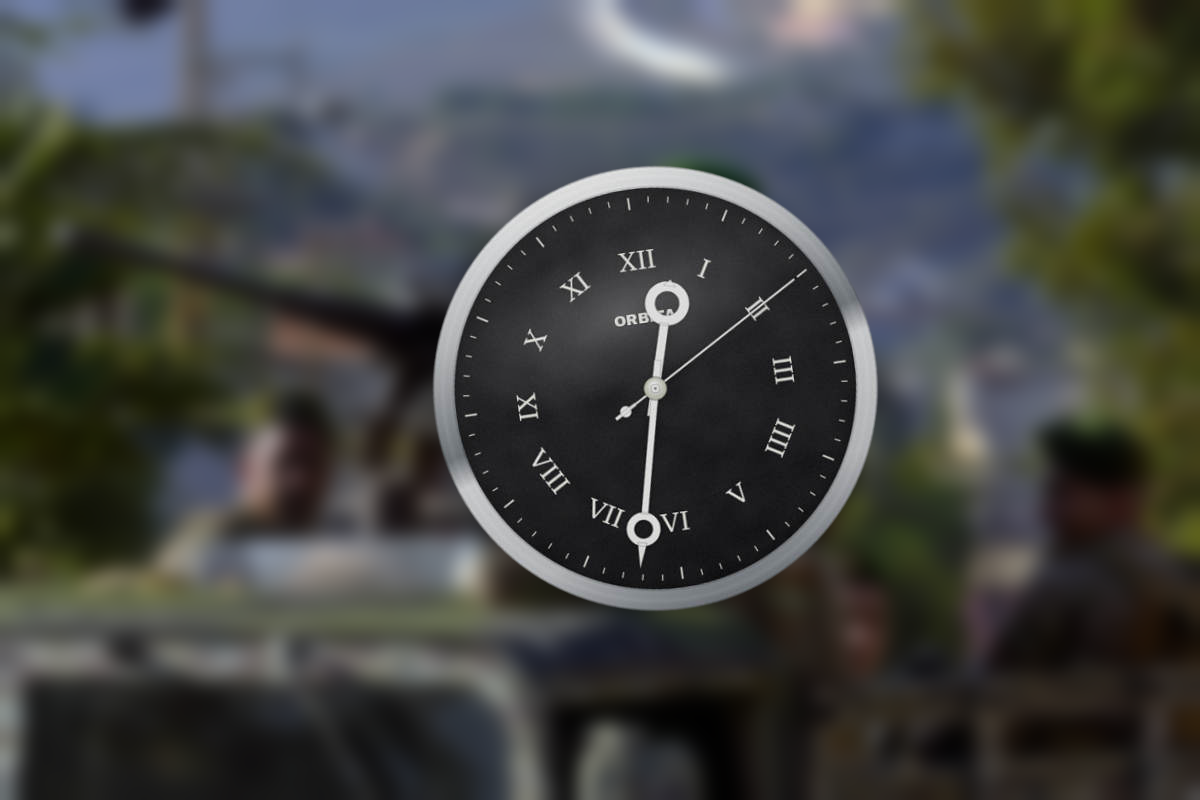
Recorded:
12.32.10
